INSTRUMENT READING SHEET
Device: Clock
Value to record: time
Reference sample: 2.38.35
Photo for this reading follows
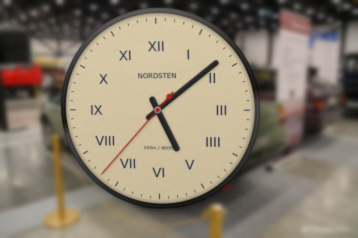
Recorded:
5.08.37
